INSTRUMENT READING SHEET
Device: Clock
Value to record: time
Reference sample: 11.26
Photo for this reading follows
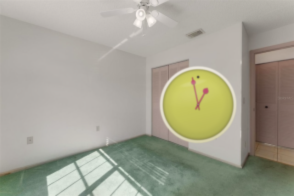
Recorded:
12.58
